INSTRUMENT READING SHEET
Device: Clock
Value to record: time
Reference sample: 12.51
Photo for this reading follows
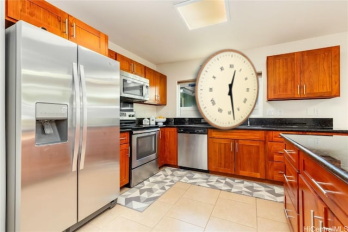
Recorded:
12.28
